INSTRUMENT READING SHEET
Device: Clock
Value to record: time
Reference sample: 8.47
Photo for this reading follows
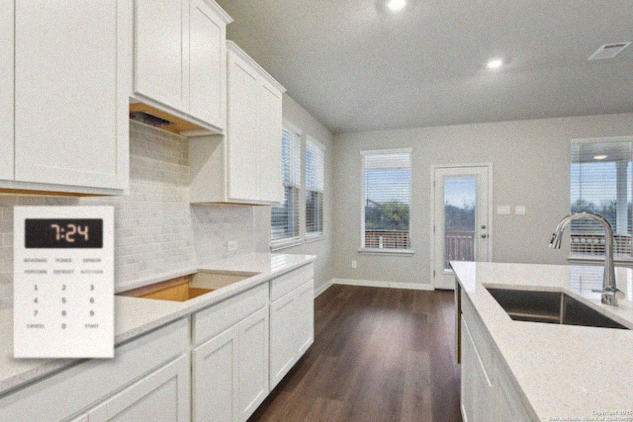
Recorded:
7.24
